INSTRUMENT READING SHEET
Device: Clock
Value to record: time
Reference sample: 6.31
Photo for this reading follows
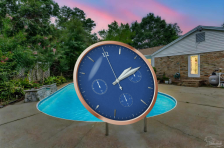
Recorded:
2.13
